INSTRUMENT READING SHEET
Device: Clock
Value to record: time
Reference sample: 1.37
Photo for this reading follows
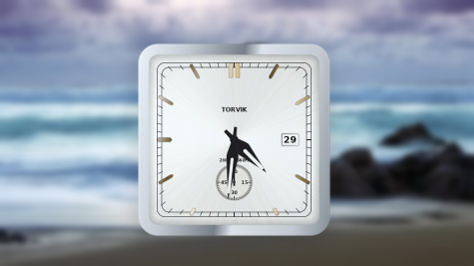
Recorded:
4.31
